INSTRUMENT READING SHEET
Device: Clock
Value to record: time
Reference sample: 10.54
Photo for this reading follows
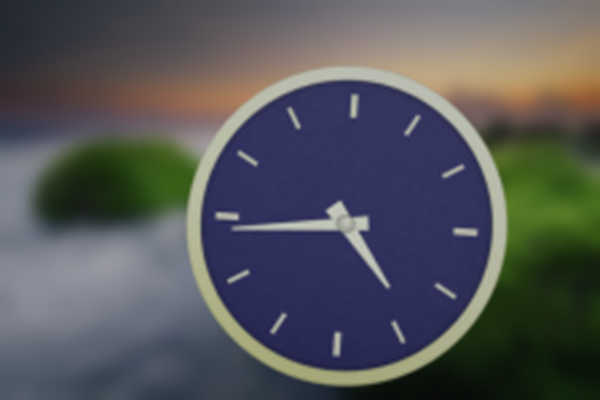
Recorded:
4.44
